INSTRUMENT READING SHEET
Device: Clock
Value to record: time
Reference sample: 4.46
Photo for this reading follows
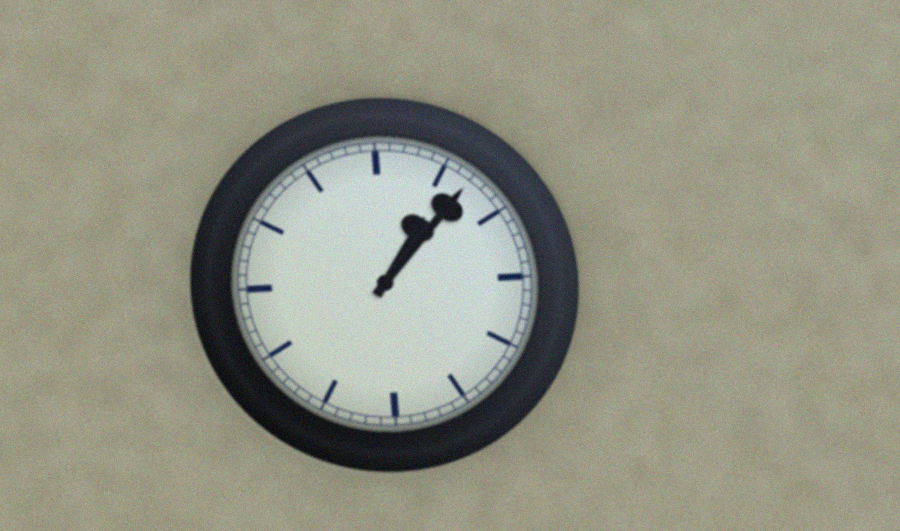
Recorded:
1.07
